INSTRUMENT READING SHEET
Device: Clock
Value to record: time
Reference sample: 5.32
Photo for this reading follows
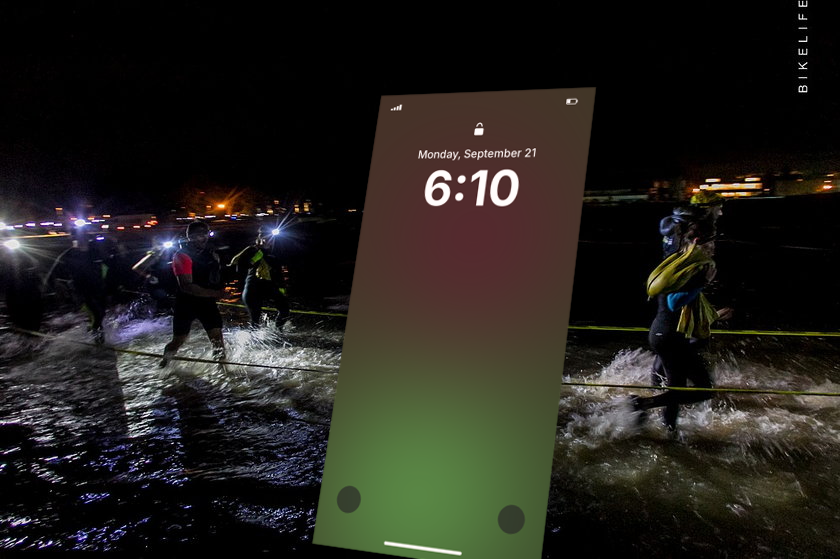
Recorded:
6.10
